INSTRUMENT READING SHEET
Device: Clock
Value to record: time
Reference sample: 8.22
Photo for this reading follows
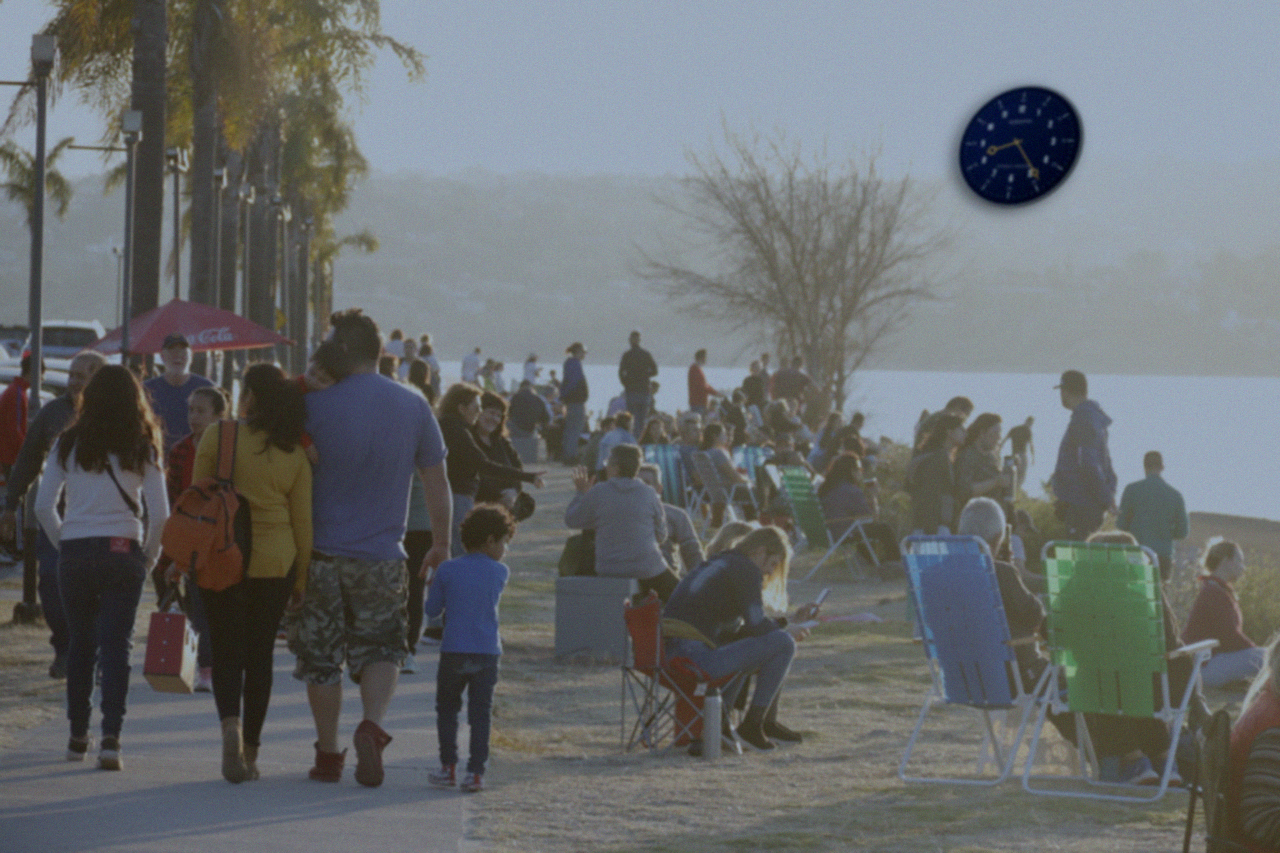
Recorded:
8.24
